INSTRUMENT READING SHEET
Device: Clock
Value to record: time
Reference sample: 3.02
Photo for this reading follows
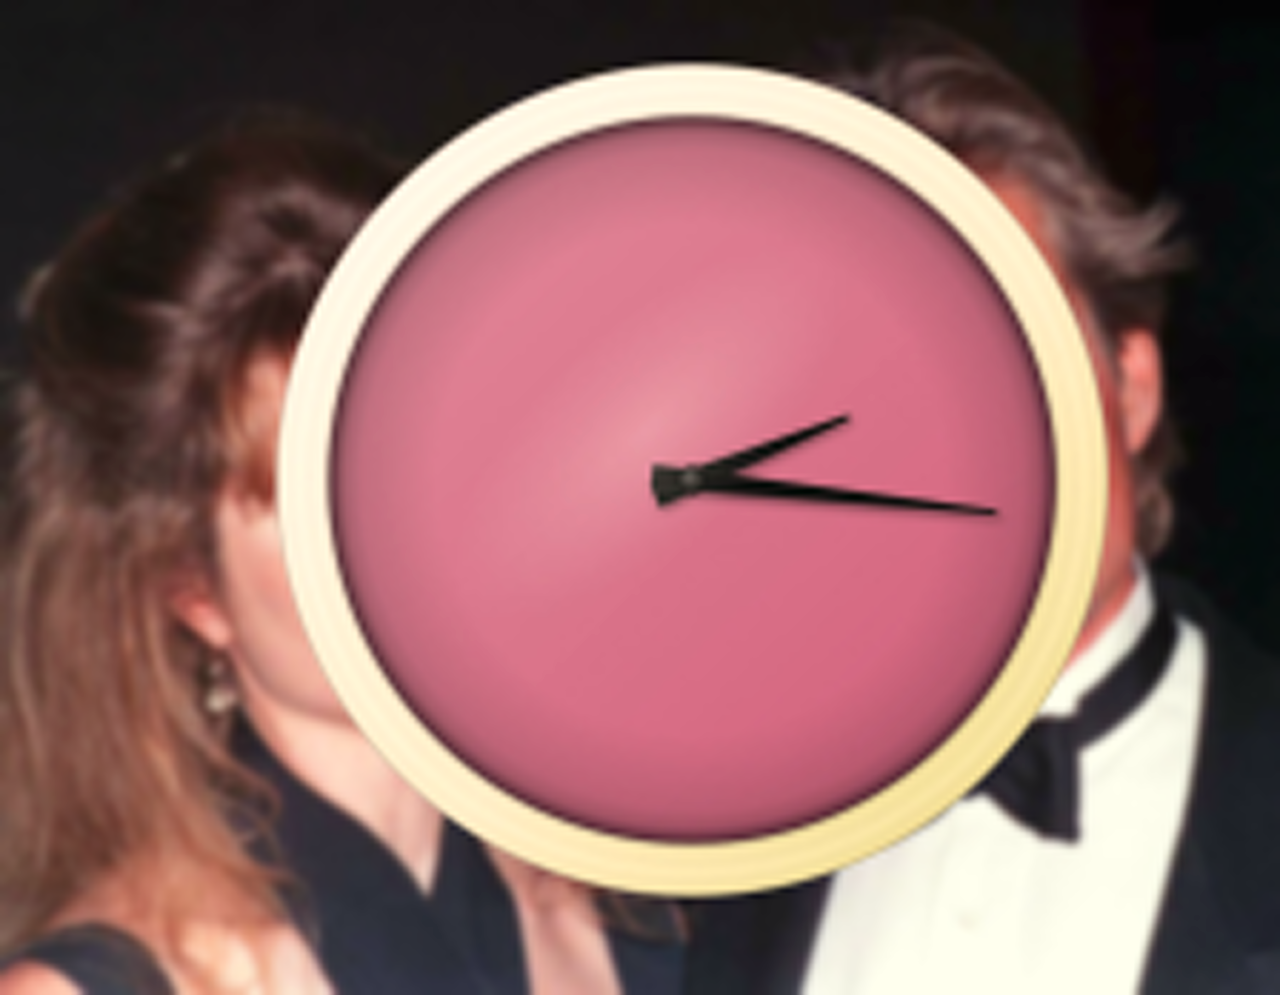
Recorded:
2.16
